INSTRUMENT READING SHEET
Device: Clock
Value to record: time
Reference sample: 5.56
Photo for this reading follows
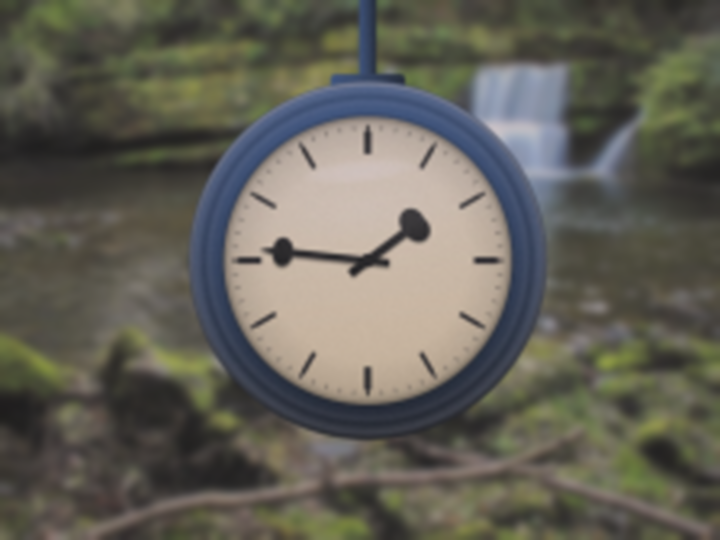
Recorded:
1.46
